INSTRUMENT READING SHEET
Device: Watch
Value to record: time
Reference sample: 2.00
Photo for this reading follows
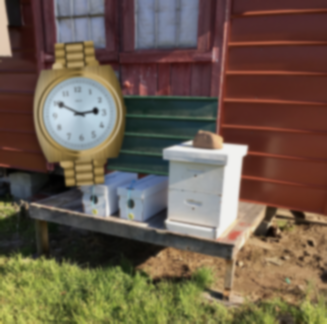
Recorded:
2.50
